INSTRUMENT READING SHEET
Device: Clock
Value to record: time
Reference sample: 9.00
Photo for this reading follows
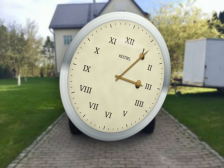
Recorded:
3.06
